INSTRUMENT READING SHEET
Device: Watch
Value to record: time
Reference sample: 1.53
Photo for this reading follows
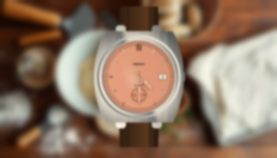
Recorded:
4.30
